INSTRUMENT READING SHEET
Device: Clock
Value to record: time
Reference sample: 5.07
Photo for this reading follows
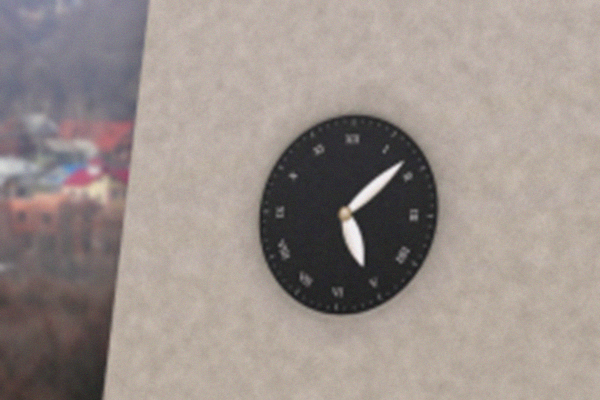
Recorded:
5.08
